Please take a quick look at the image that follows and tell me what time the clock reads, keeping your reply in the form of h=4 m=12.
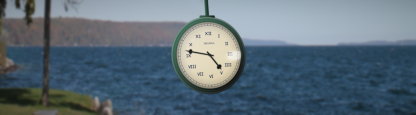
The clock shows h=4 m=47
